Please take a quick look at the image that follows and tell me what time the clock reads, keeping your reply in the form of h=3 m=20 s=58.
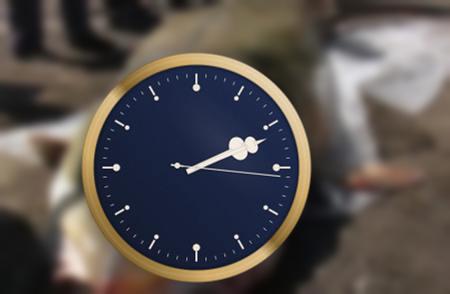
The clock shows h=2 m=11 s=16
